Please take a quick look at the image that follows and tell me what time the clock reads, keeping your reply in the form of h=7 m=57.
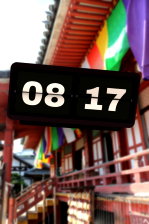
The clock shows h=8 m=17
